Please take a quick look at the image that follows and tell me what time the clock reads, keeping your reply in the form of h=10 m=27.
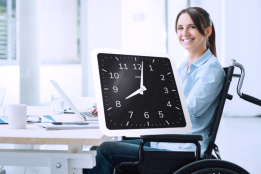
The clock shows h=8 m=2
